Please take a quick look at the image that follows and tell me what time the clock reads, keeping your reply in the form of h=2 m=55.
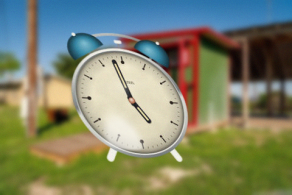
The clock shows h=4 m=58
